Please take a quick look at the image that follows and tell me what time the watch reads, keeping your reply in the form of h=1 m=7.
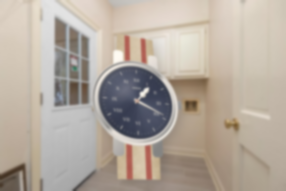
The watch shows h=1 m=19
